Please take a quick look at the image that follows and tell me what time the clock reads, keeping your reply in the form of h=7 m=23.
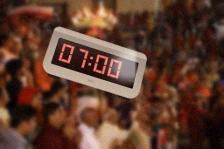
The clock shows h=7 m=0
